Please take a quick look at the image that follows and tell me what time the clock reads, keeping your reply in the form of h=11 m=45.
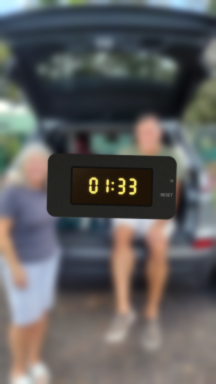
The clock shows h=1 m=33
